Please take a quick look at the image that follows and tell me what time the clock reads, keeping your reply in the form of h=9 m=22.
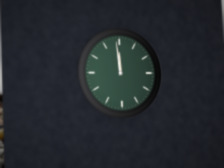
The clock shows h=11 m=59
